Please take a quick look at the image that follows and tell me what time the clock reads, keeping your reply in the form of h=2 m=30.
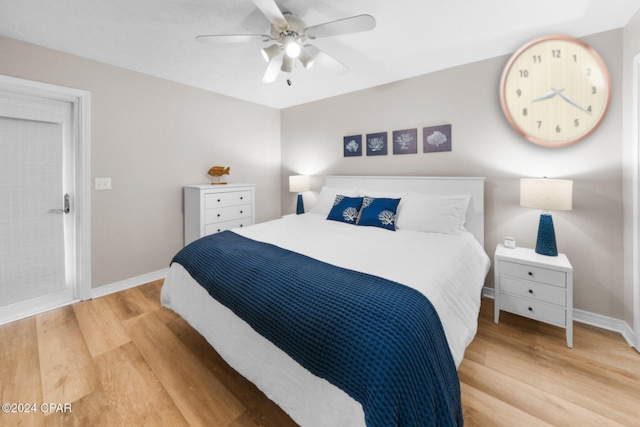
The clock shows h=8 m=21
